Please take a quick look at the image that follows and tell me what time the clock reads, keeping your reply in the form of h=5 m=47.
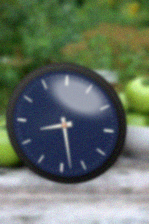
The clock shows h=8 m=28
